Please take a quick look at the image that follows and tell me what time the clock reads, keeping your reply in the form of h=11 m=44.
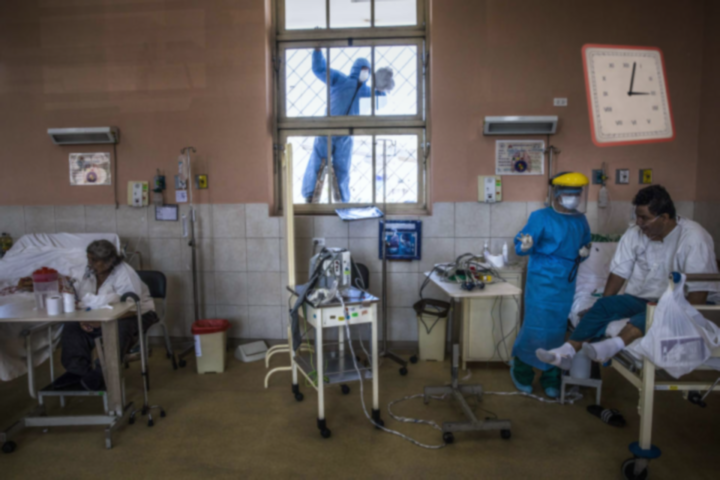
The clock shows h=3 m=3
